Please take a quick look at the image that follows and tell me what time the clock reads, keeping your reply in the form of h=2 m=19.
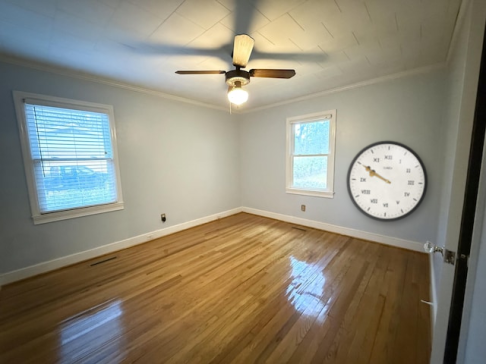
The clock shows h=9 m=50
